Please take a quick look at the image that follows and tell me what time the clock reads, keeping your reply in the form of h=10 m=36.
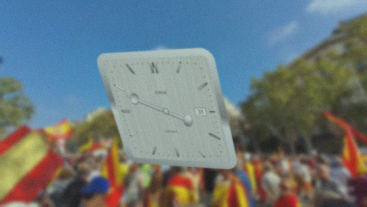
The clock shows h=3 m=49
